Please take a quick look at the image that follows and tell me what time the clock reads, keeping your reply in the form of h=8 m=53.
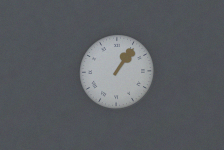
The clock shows h=1 m=6
